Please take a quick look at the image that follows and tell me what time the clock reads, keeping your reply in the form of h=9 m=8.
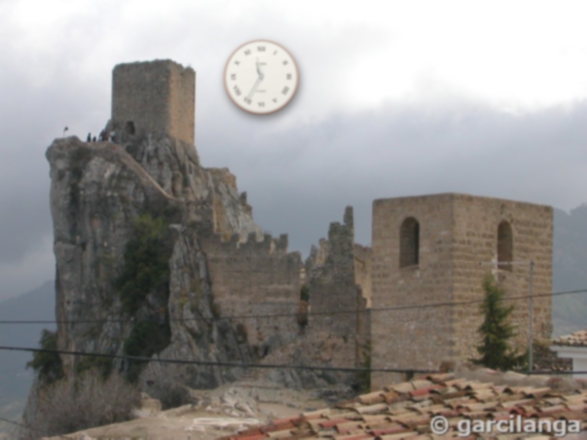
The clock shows h=11 m=35
